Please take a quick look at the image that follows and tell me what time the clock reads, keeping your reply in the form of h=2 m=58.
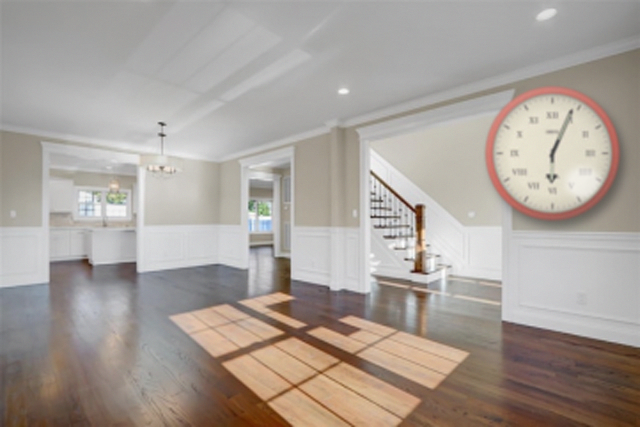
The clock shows h=6 m=4
